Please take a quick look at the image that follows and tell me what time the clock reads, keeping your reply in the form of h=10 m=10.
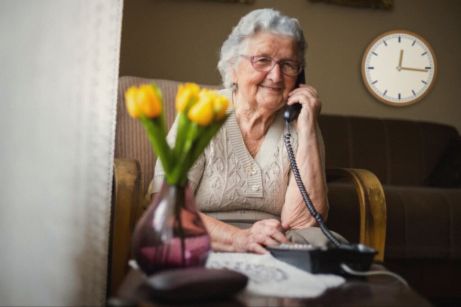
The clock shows h=12 m=16
